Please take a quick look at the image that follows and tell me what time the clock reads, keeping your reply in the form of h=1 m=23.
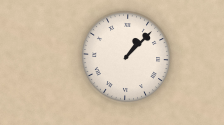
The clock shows h=1 m=7
